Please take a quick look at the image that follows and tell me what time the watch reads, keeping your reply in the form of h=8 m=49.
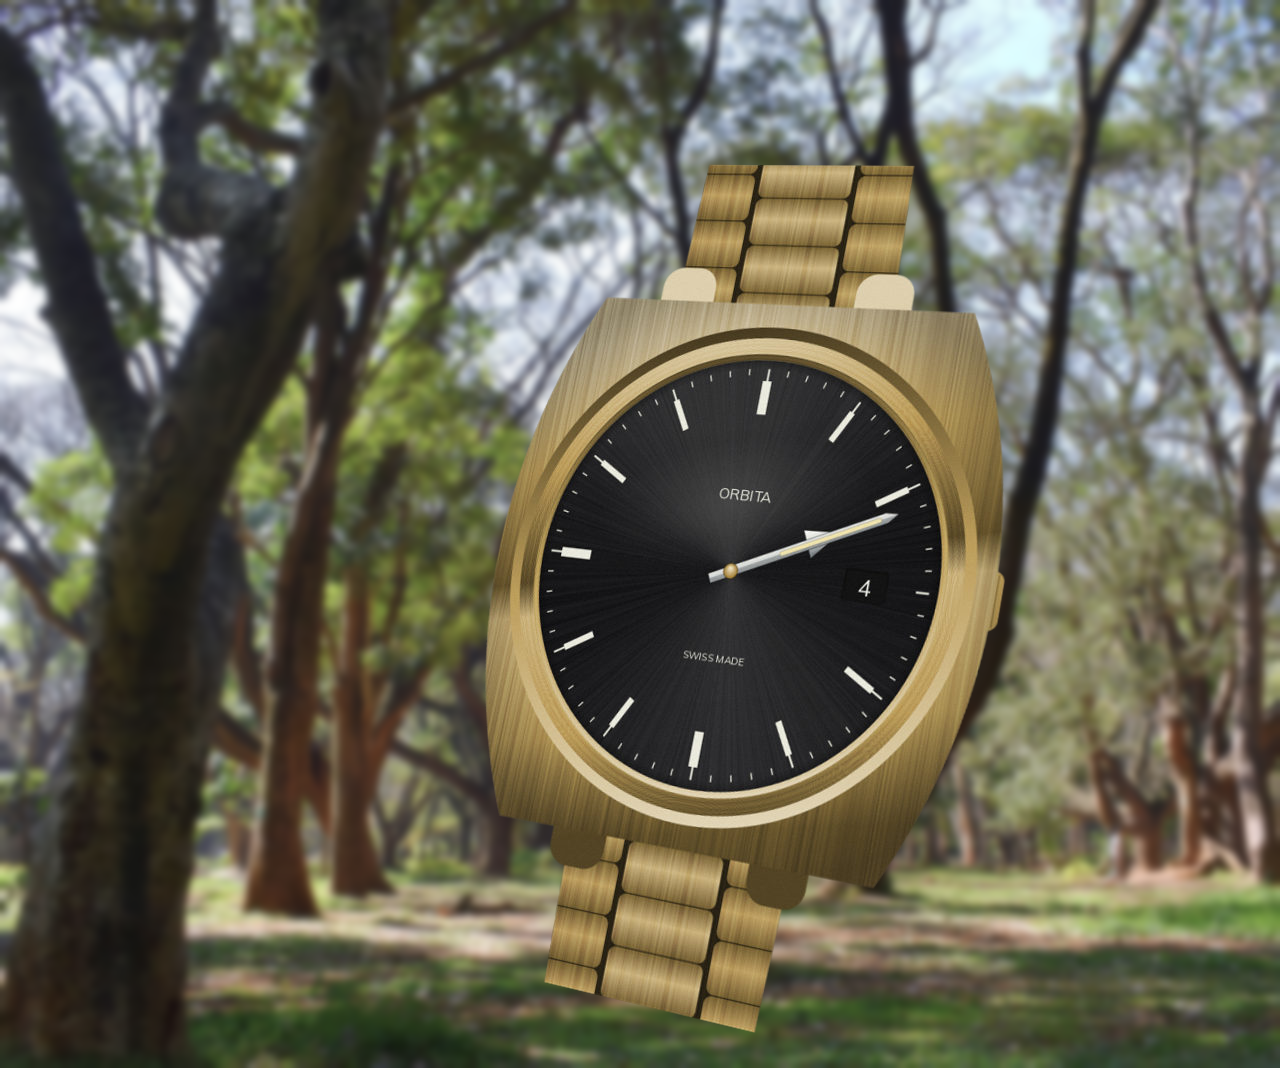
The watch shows h=2 m=11
